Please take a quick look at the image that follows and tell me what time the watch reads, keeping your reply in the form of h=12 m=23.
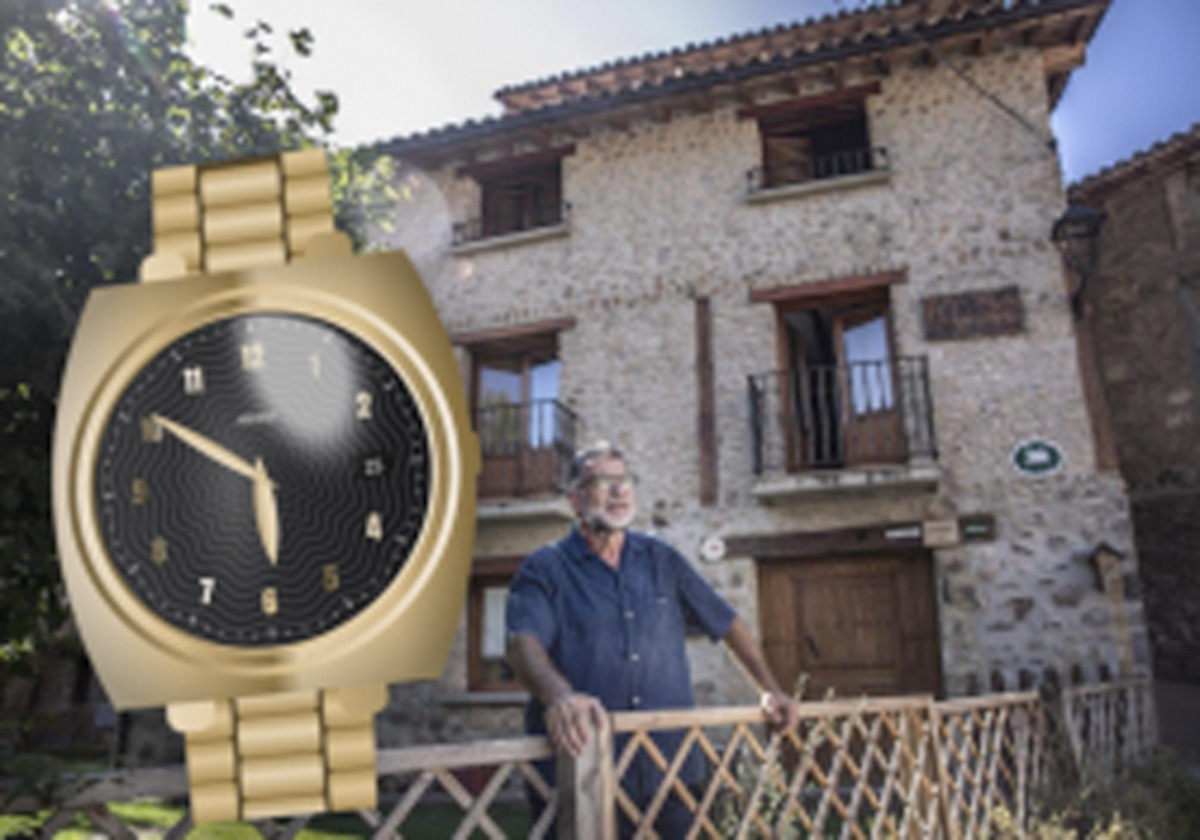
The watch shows h=5 m=51
